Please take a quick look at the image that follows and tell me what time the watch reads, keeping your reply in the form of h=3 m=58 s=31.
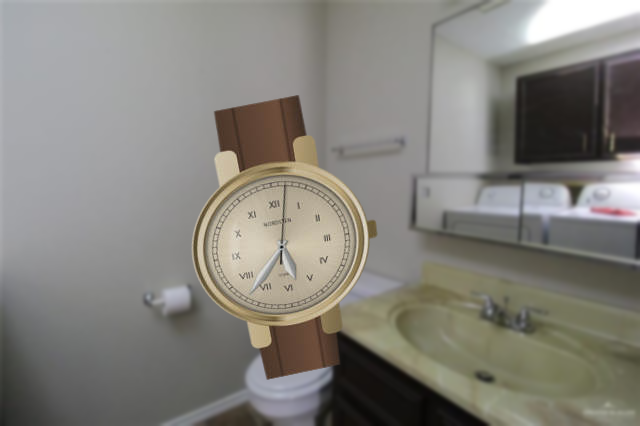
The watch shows h=5 m=37 s=2
